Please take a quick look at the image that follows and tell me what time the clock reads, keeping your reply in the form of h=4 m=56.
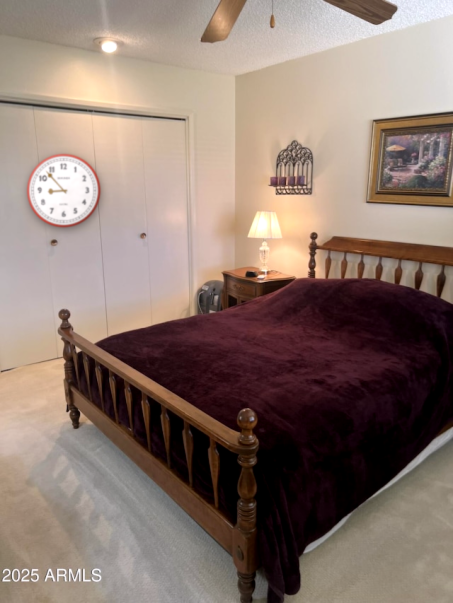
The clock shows h=8 m=53
